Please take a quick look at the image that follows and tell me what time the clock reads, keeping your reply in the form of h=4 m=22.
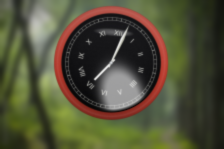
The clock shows h=7 m=2
